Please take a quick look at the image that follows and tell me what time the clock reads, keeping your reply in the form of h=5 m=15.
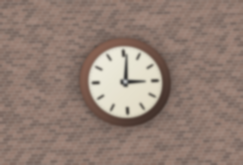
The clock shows h=3 m=1
